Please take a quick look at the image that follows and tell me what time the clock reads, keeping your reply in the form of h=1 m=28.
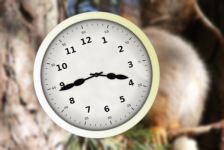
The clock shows h=3 m=44
